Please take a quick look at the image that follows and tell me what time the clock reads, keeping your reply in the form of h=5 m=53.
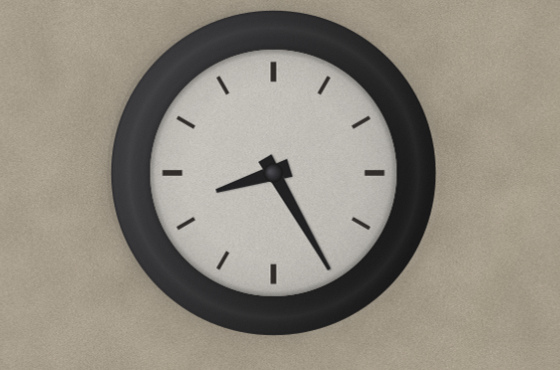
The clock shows h=8 m=25
